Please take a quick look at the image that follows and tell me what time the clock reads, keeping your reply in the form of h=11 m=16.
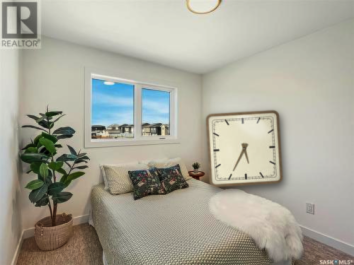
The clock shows h=5 m=35
